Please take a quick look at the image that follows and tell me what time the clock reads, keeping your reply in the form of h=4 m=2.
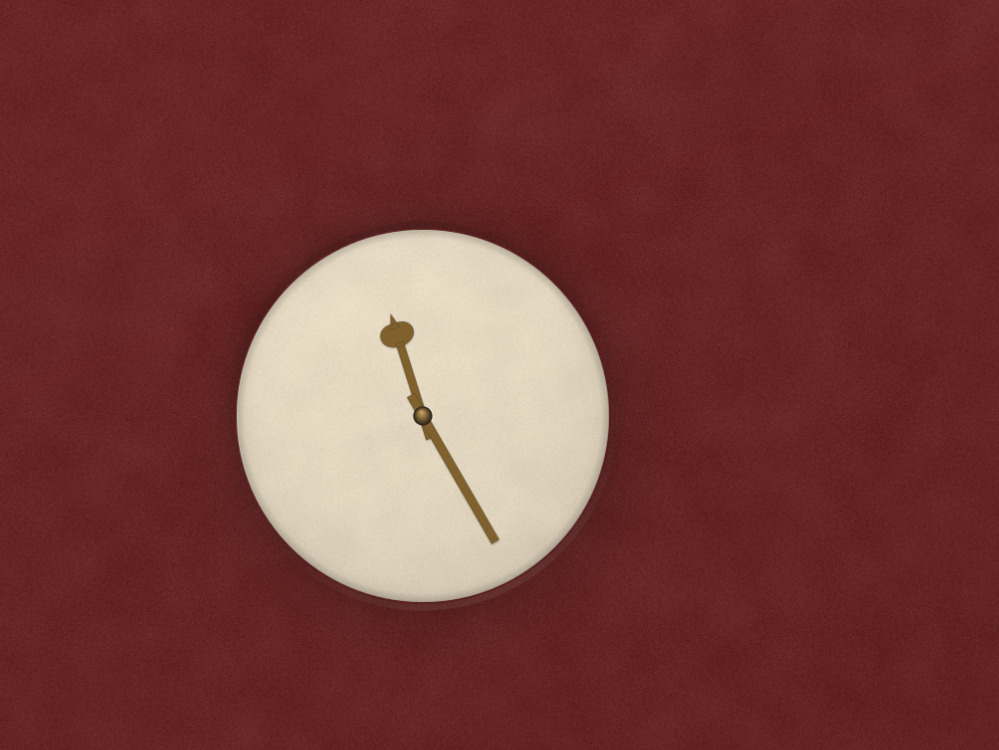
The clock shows h=11 m=25
